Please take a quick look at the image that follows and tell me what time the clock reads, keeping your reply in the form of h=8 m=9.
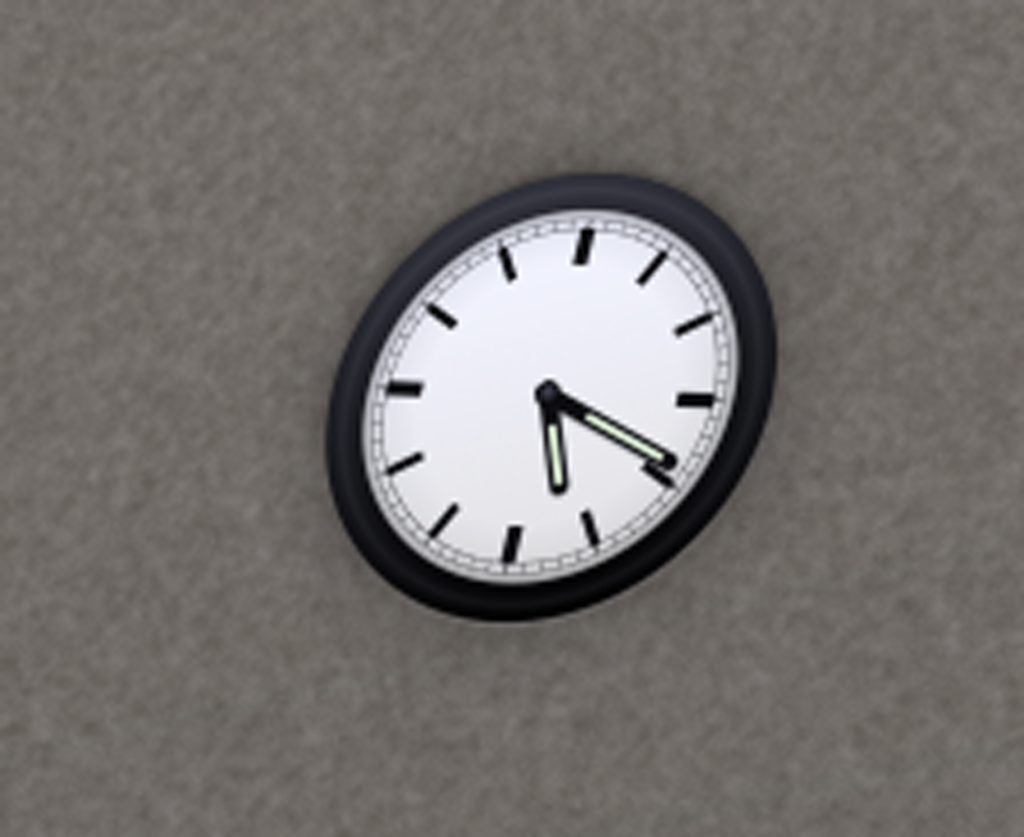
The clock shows h=5 m=19
